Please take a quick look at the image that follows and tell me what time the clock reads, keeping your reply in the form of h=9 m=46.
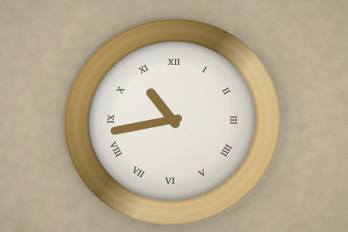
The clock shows h=10 m=43
